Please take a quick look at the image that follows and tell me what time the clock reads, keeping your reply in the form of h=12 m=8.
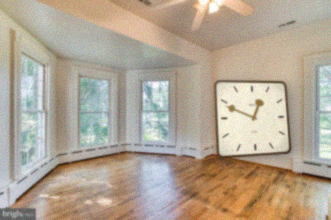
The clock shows h=12 m=49
